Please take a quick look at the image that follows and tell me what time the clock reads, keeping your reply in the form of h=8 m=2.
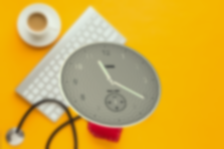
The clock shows h=11 m=21
